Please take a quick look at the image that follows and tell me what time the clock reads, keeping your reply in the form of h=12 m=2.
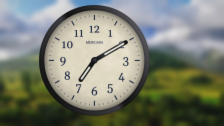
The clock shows h=7 m=10
